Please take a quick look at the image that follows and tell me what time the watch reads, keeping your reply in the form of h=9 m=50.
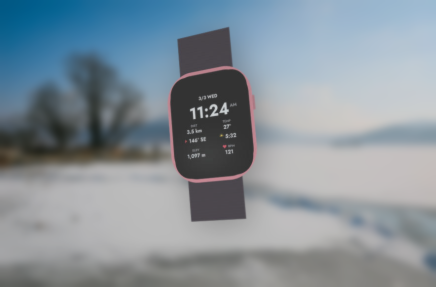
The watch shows h=11 m=24
